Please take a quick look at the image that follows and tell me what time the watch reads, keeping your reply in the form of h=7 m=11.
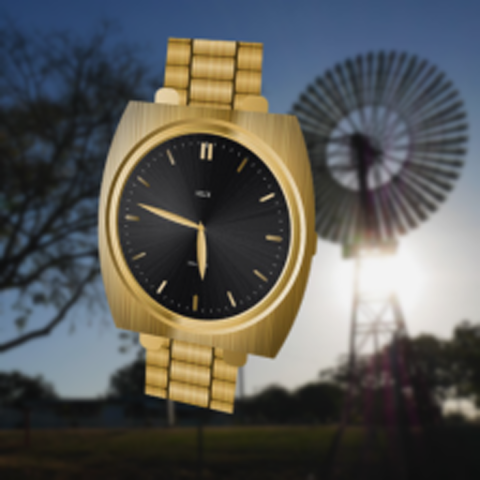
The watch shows h=5 m=47
